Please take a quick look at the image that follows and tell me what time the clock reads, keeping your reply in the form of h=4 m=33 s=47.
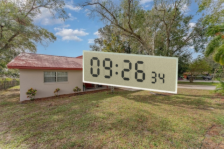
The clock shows h=9 m=26 s=34
